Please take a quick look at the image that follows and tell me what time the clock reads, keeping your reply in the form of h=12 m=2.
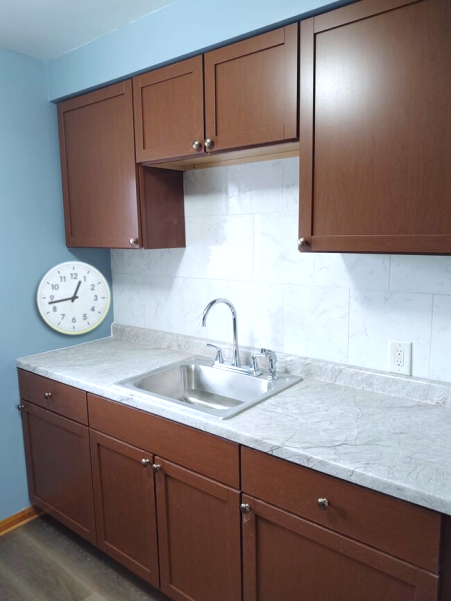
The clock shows h=12 m=43
